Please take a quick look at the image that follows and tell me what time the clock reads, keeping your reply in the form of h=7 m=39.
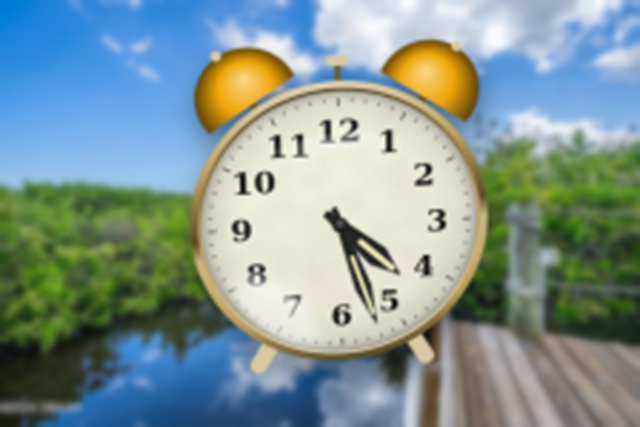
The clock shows h=4 m=27
